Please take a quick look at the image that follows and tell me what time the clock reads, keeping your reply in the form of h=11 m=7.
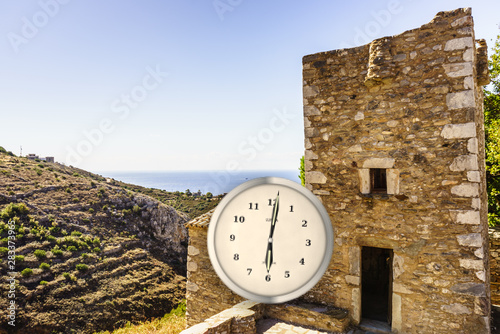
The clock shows h=6 m=1
